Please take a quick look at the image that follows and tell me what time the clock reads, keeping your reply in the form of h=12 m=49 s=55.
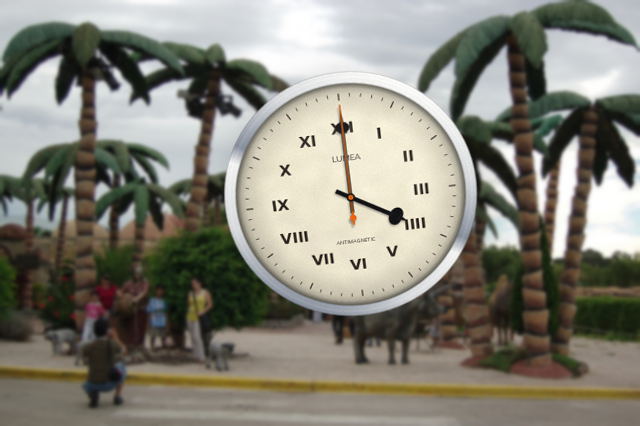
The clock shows h=4 m=0 s=0
